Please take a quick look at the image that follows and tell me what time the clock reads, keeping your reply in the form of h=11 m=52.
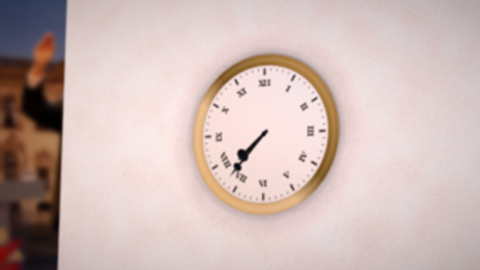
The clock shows h=7 m=37
